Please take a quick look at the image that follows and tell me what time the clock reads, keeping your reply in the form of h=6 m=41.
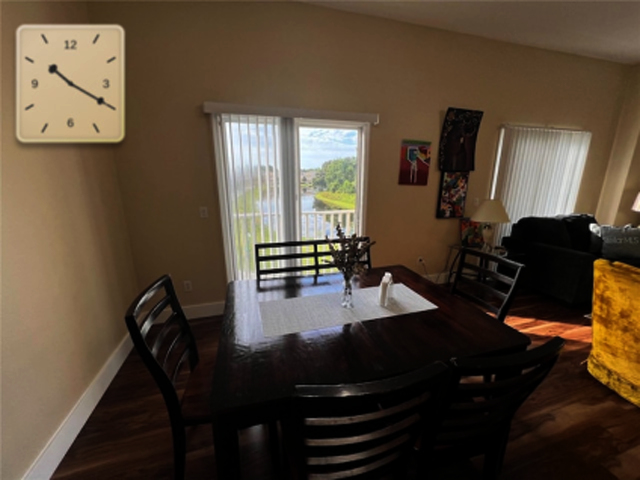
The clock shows h=10 m=20
